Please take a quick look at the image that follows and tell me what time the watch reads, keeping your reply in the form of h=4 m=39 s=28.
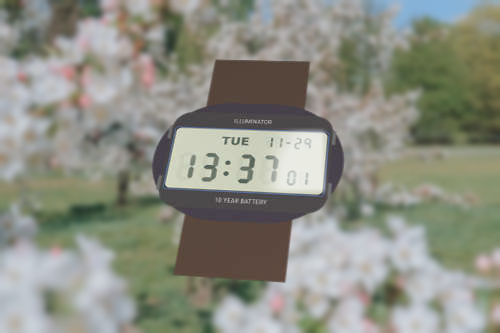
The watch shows h=13 m=37 s=1
